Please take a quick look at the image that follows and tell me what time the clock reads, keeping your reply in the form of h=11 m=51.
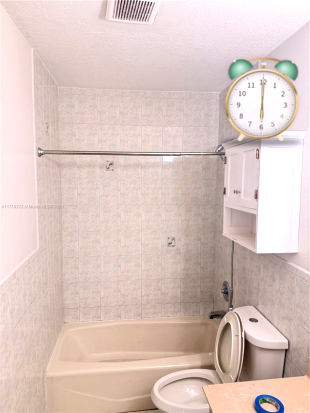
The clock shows h=6 m=0
